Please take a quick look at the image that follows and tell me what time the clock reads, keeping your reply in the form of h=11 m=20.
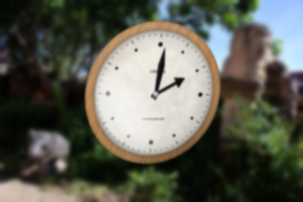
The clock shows h=2 m=1
